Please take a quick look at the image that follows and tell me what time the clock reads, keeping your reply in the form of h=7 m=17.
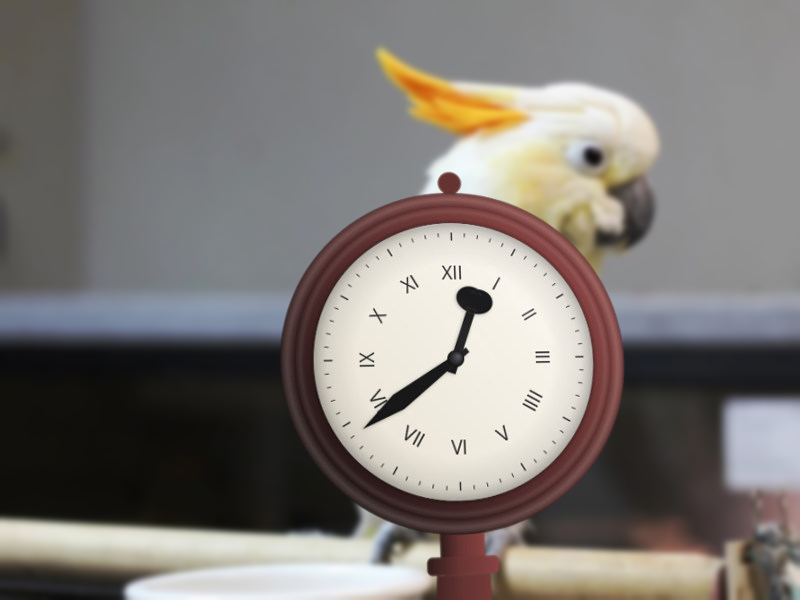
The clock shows h=12 m=39
